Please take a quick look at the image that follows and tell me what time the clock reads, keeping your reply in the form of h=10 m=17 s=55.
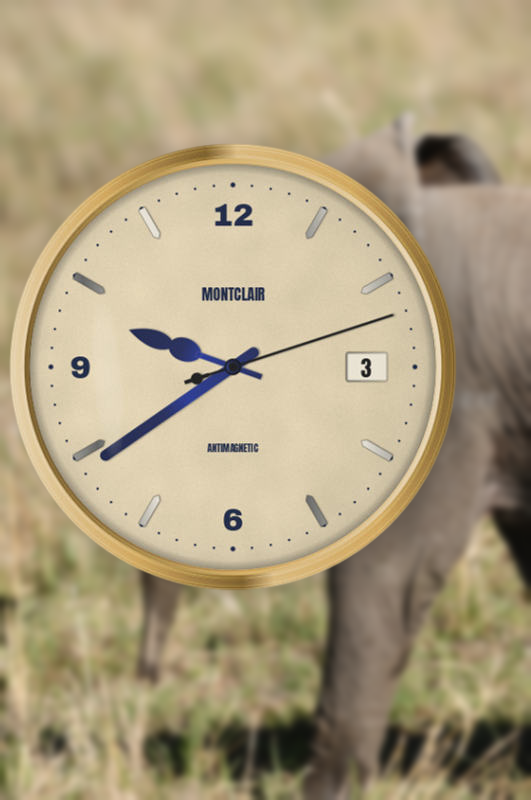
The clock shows h=9 m=39 s=12
